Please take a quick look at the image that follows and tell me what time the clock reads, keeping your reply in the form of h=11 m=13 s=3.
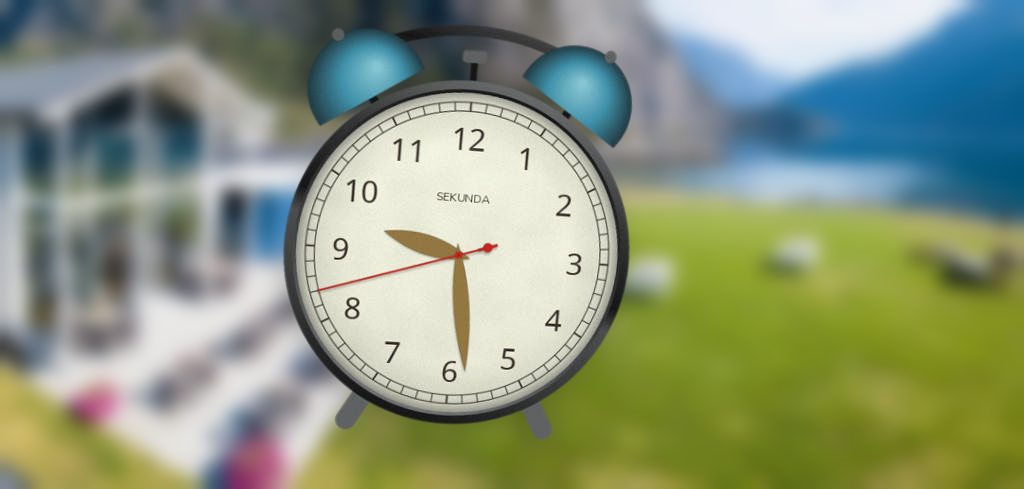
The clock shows h=9 m=28 s=42
